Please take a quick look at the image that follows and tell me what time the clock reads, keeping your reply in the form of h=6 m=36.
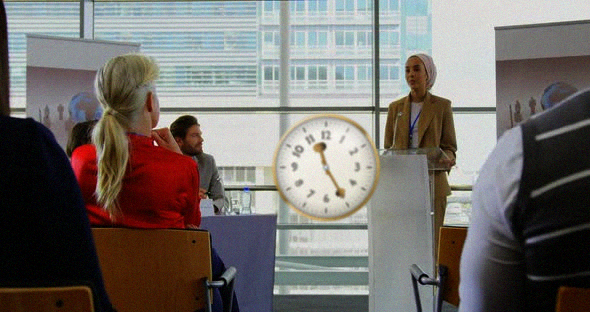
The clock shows h=11 m=25
